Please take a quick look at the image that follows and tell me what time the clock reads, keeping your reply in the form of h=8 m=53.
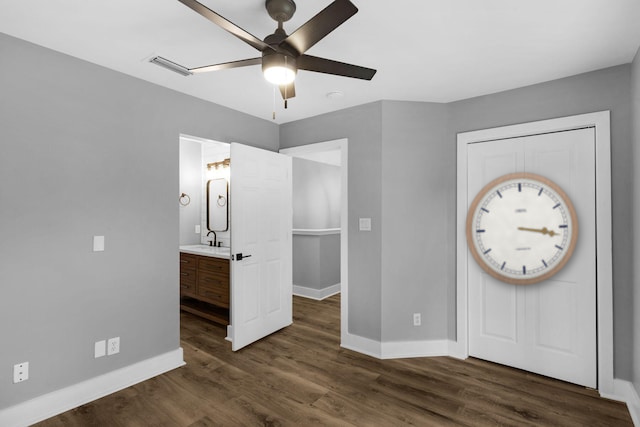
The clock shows h=3 m=17
